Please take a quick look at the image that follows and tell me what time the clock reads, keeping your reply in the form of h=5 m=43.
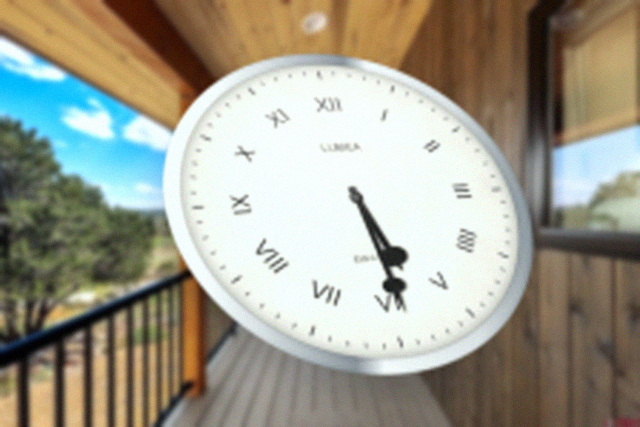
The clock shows h=5 m=29
